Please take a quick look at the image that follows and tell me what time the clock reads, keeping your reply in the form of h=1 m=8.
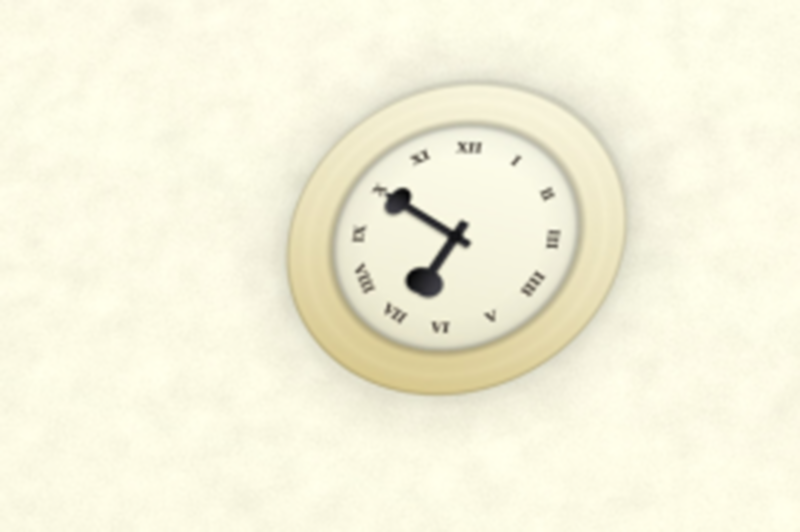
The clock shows h=6 m=50
